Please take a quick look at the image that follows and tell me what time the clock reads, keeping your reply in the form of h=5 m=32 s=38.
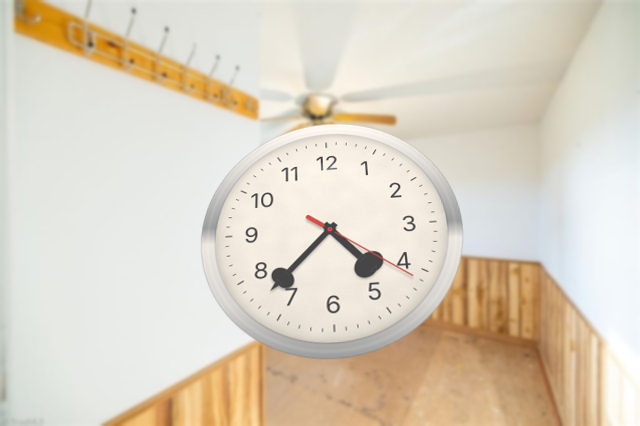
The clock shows h=4 m=37 s=21
